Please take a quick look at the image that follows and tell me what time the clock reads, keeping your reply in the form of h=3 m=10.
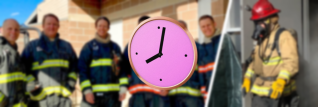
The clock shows h=8 m=2
